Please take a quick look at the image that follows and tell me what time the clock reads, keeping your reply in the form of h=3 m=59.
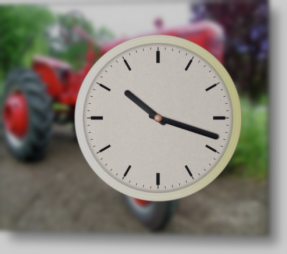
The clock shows h=10 m=18
